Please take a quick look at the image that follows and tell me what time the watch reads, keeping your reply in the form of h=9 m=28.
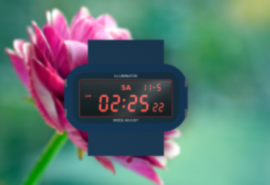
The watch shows h=2 m=25
